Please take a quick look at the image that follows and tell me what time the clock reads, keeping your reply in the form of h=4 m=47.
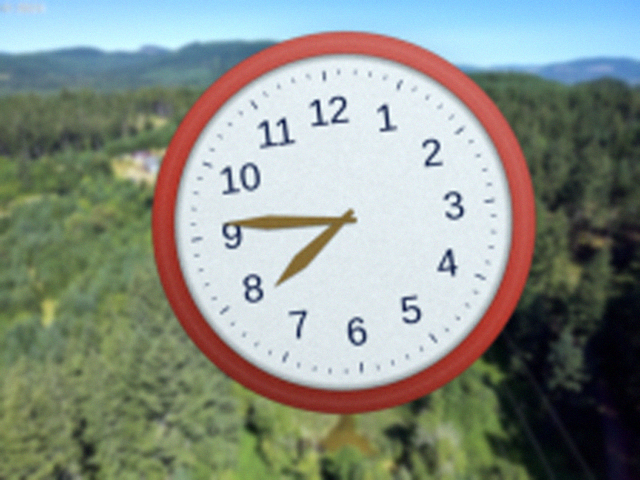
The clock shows h=7 m=46
